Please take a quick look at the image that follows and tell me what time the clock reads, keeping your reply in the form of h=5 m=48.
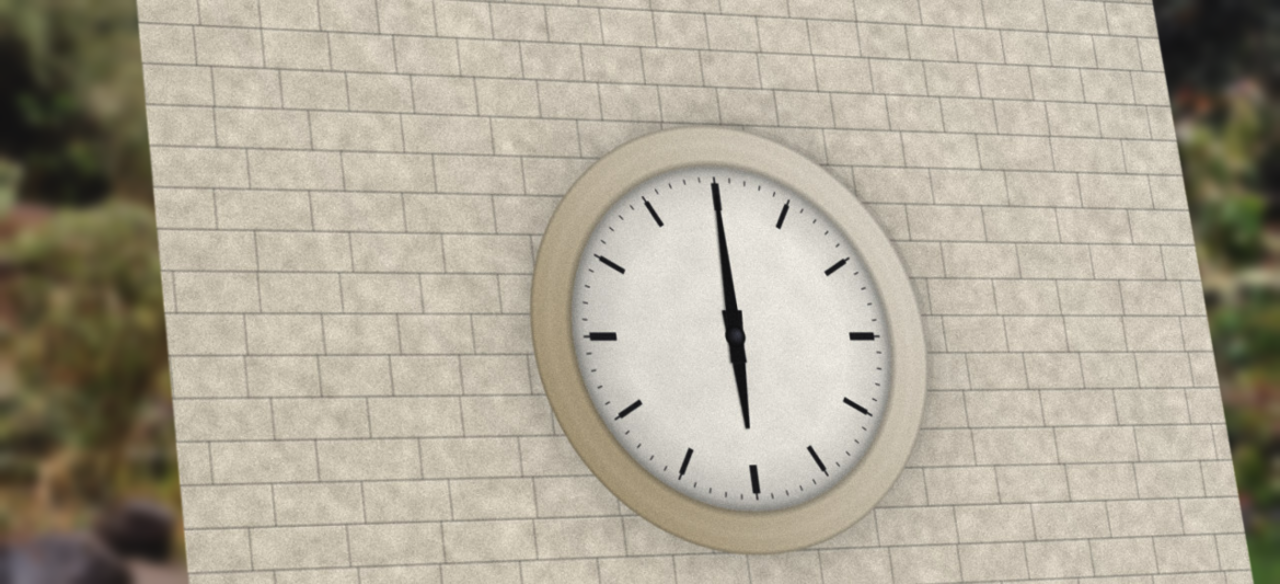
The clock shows h=6 m=0
